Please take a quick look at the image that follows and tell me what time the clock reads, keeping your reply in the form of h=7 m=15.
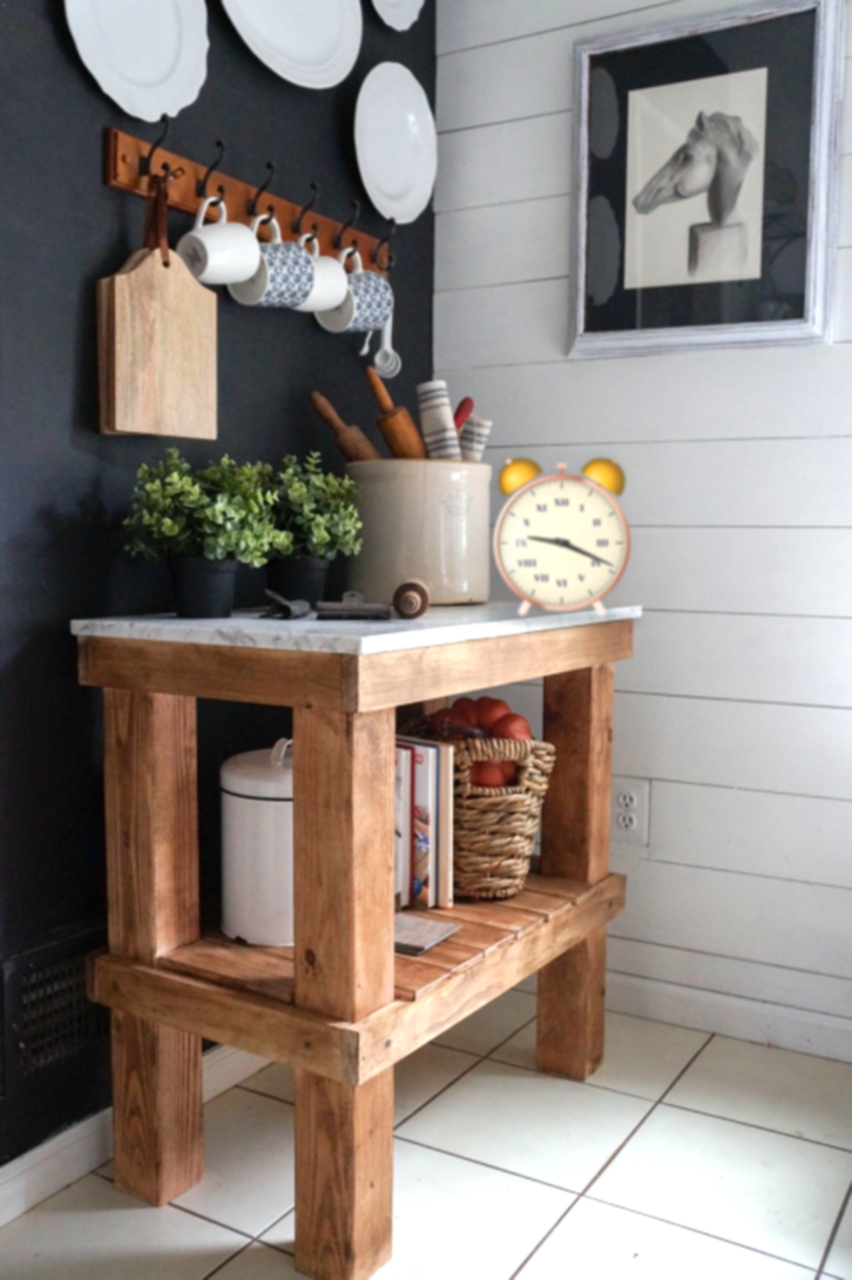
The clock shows h=9 m=19
